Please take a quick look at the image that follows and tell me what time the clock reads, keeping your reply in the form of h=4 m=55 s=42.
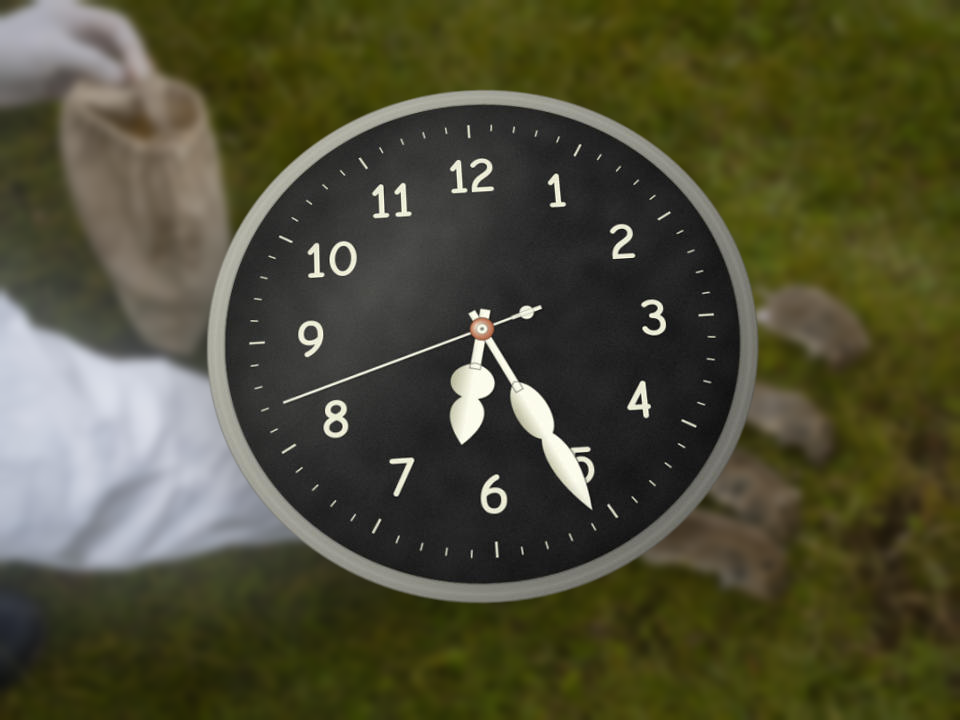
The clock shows h=6 m=25 s=42
